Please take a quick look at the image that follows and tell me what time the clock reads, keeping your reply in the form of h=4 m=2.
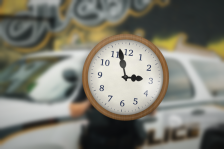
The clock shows h=2 m=57
